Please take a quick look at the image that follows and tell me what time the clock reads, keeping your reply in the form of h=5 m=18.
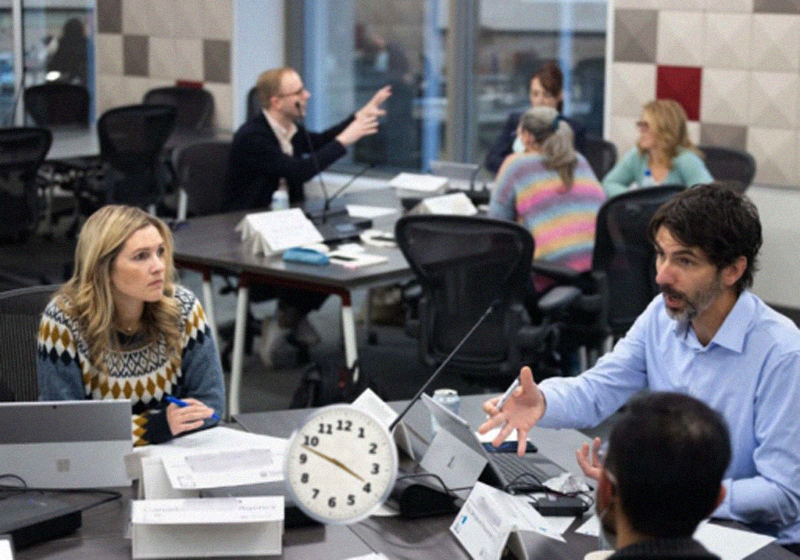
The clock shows h=3 m=48
